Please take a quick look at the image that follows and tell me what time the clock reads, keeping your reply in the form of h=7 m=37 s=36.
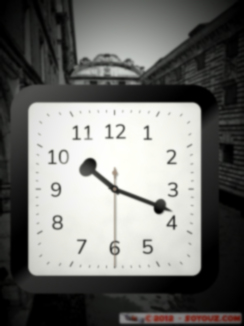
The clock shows h=10 m=18 s=30
